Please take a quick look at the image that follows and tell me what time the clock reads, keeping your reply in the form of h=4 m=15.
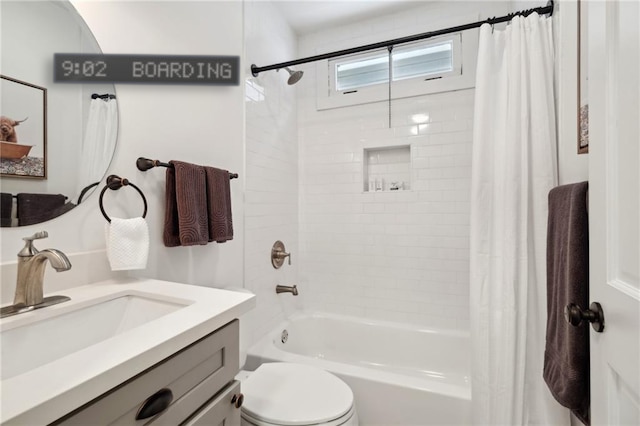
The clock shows h=9 m=2
